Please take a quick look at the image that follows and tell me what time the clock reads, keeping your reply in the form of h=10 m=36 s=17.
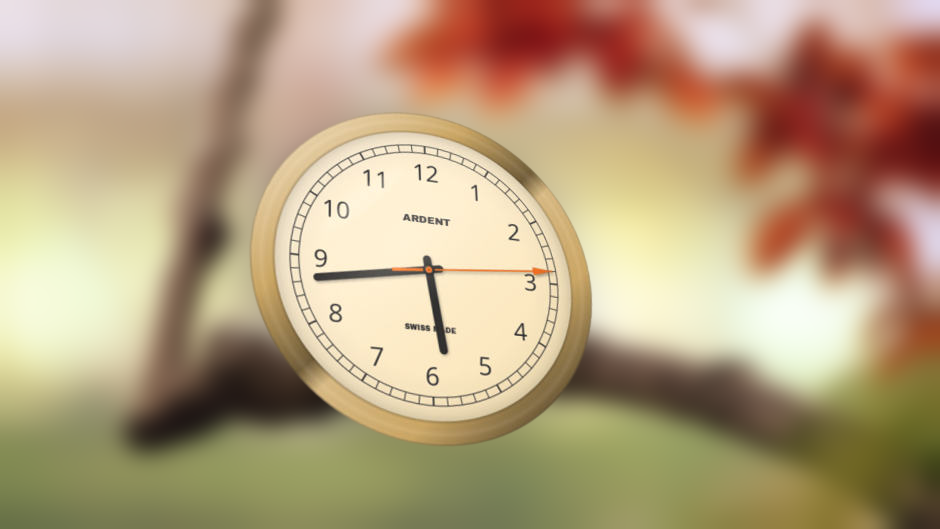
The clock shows h=5 m=43 s=14
